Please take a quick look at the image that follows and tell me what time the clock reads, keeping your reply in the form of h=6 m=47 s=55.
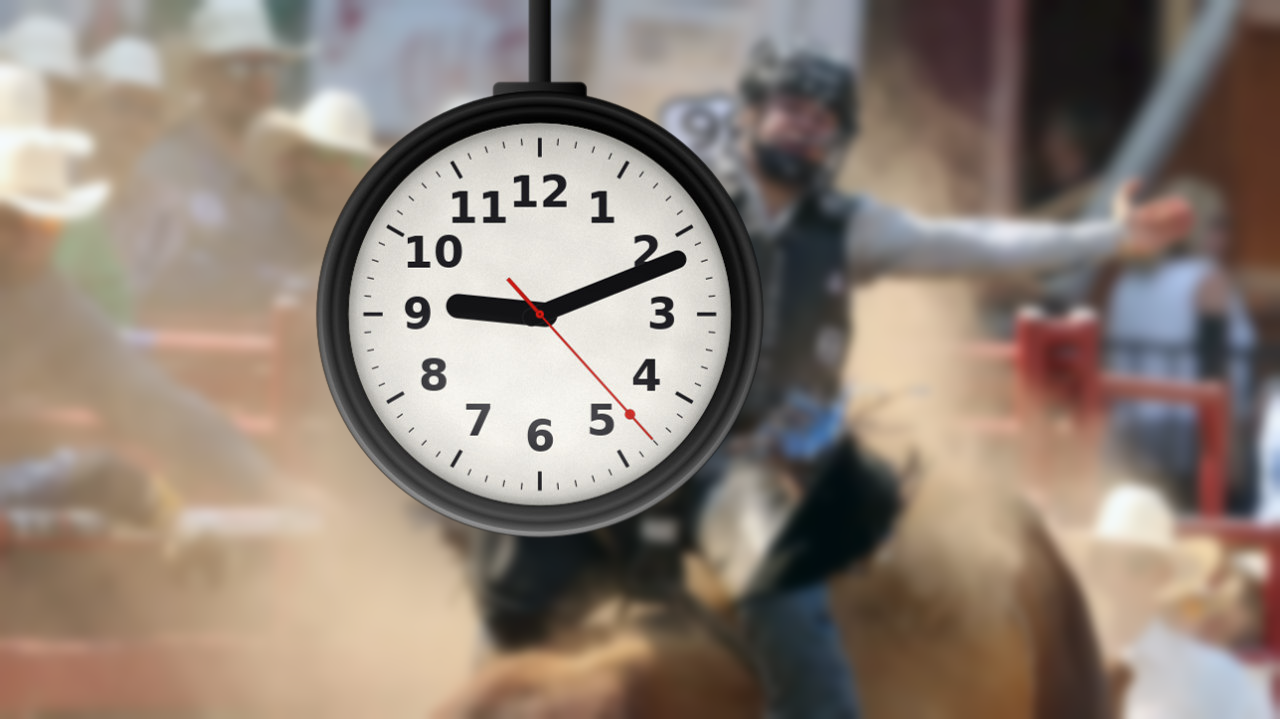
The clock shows h=9 m=11 s=23
